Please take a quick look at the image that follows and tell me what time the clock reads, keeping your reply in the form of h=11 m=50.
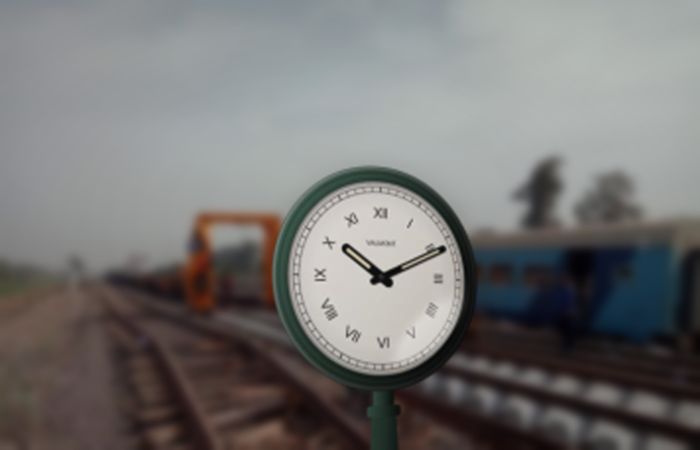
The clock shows h=10 m=11
